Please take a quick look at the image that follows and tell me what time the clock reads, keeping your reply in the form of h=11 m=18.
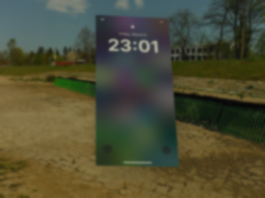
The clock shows h=23 m=1
